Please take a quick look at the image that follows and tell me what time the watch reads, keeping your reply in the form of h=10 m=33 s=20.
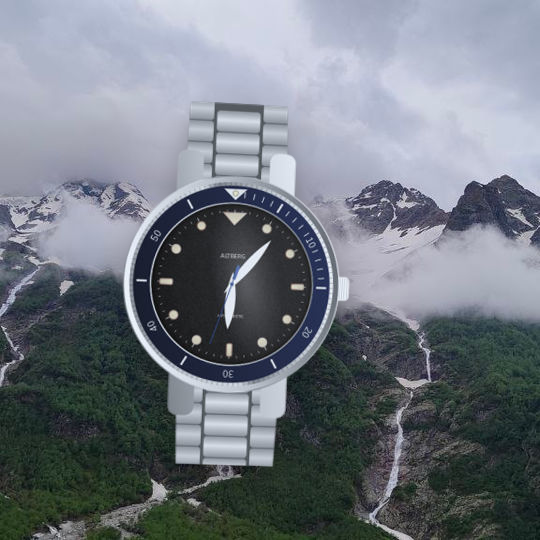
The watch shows h=6 m=6 s=33
